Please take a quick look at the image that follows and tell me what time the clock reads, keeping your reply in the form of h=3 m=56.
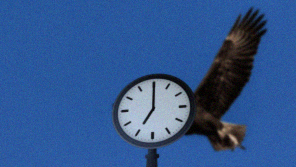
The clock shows h=7 m=0
